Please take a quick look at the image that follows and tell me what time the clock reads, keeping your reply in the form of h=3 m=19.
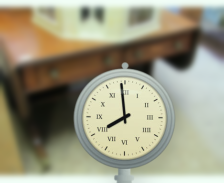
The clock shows h=7 m=59
